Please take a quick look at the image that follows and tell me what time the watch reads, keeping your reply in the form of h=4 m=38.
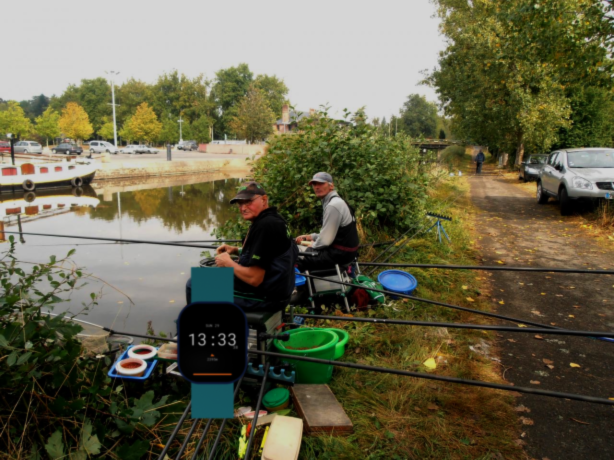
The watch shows h=13 m=33
